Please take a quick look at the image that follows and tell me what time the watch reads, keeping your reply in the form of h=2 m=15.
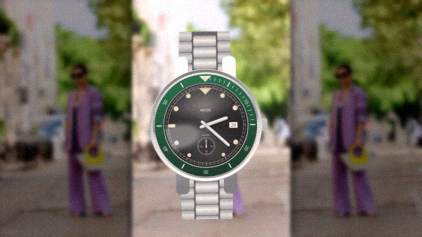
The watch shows h=2 m=22
